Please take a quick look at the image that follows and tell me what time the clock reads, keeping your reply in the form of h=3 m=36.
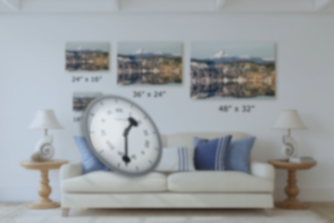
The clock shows h=1 m=33
